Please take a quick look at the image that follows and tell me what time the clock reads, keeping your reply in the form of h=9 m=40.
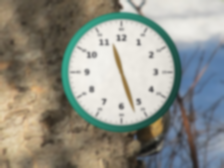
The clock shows h=11 m=27
